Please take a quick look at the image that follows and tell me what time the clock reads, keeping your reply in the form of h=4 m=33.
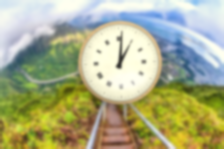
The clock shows h=1 m=1
